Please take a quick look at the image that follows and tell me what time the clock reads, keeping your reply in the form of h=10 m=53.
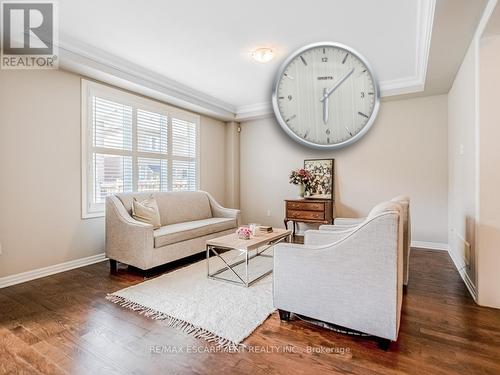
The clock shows h=6 m=8
